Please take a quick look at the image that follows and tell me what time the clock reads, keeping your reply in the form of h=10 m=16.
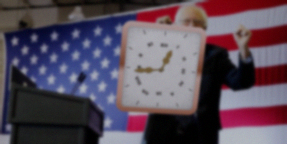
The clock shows h=12 m=44
